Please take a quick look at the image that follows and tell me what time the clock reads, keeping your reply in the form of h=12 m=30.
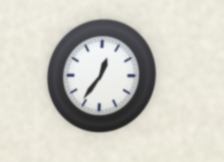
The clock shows h=12 m=36
